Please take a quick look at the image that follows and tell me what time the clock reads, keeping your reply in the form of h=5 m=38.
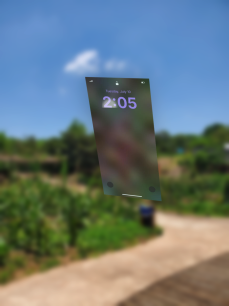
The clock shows h=2 m=5
